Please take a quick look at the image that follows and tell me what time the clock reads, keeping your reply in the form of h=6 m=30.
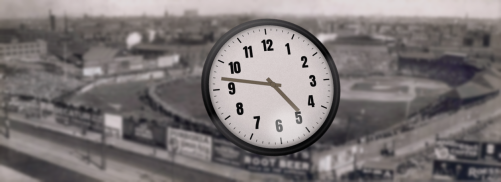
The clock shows h=4 m=47
